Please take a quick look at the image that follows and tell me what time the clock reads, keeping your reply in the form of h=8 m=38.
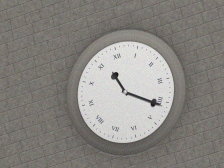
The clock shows h=11 m=21
